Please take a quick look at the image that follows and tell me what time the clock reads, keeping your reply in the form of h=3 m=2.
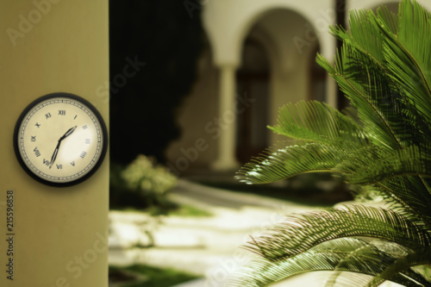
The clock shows h=1 m=33
